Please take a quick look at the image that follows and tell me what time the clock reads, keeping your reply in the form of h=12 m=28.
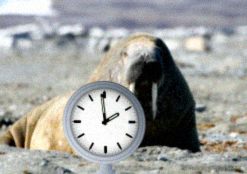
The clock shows h=1 m=59
